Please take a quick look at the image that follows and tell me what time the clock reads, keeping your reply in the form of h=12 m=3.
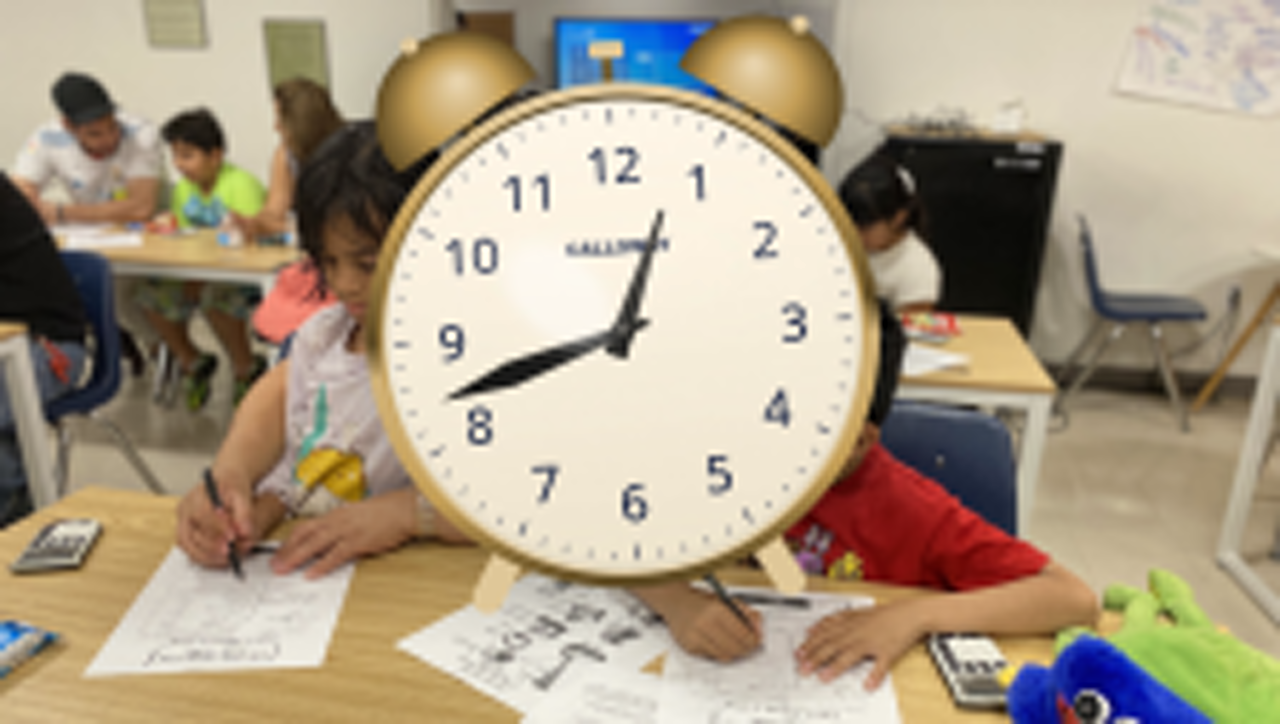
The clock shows h=12 m=42
